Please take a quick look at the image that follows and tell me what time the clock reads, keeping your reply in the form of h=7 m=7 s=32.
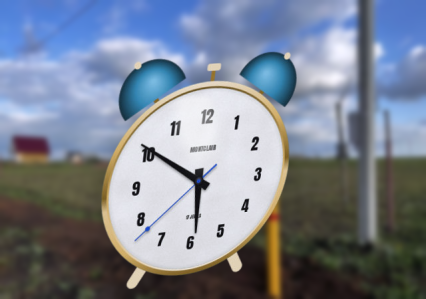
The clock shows h=5 m=50 s=38
